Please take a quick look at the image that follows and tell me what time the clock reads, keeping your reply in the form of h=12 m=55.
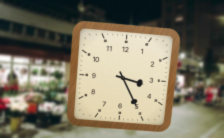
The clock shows h=3 m=25
